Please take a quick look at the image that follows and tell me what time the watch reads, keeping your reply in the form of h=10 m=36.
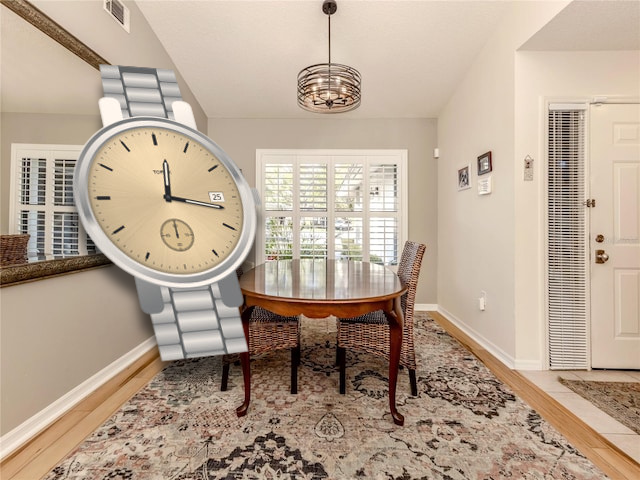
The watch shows h=12 m=17
